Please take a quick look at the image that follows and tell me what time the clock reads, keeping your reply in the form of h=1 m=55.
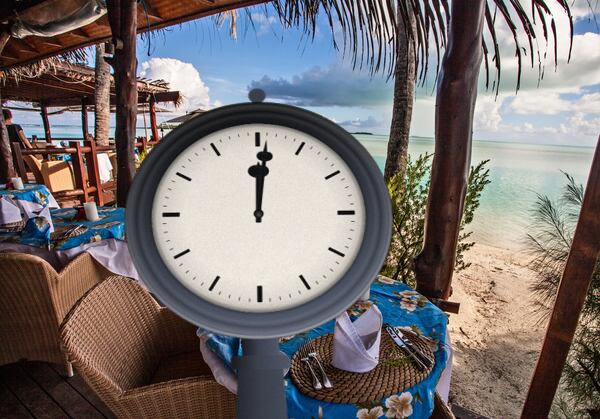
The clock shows h=12 m=1
